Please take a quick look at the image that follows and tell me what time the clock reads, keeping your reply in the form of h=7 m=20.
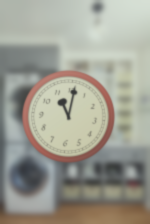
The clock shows h=11 m=1
